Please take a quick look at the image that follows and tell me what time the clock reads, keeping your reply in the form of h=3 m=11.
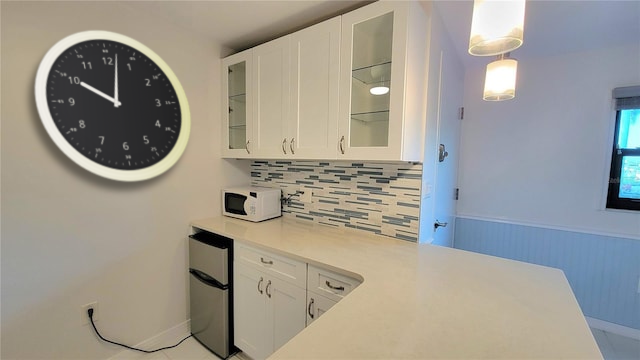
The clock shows h=10 m=2
